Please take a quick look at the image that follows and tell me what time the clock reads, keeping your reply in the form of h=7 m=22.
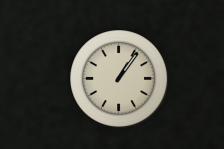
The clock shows h=1 m=6
